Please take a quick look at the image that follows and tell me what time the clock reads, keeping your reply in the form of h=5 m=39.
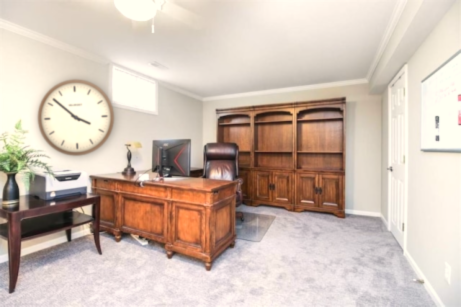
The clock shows h=3 m=52
